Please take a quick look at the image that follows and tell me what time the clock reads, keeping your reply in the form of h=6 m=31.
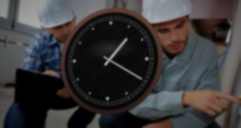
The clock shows h=1 m=20
